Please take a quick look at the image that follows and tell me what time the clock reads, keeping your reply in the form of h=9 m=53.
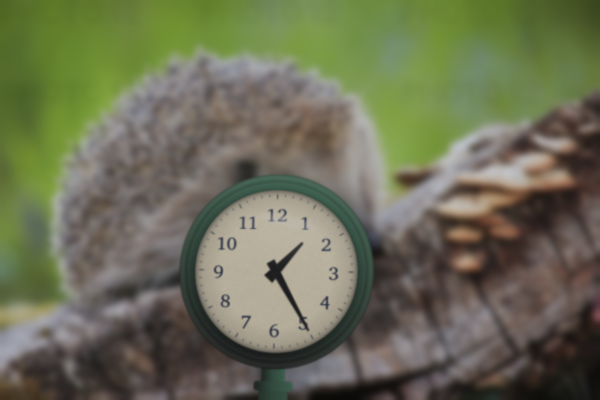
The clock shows h=1 m=25
